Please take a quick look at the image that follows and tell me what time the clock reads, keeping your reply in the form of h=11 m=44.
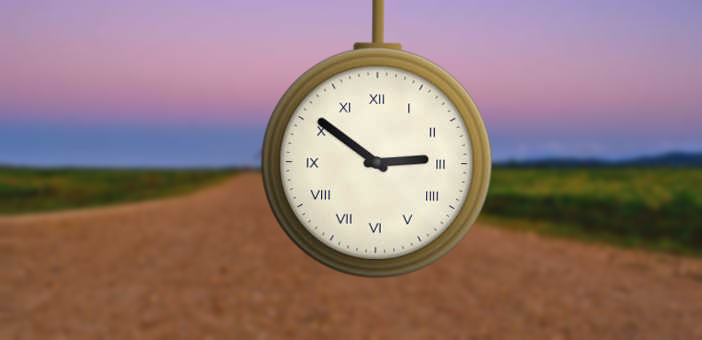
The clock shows h=2 m=51
